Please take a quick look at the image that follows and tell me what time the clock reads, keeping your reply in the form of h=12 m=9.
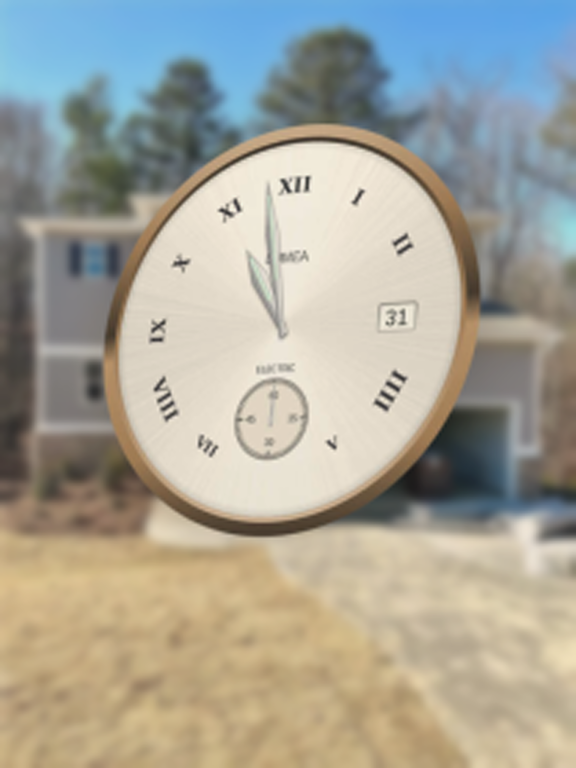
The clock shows h=10 m=58
